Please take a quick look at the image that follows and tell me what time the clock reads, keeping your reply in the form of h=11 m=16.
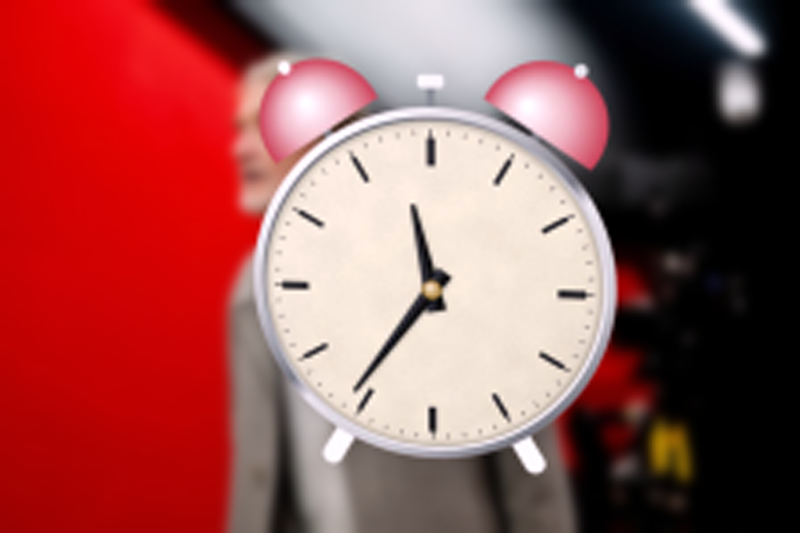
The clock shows h=11 m=36
